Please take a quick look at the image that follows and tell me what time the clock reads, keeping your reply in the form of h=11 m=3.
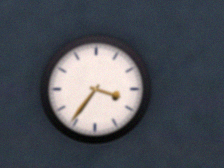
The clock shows h=3 m=36
